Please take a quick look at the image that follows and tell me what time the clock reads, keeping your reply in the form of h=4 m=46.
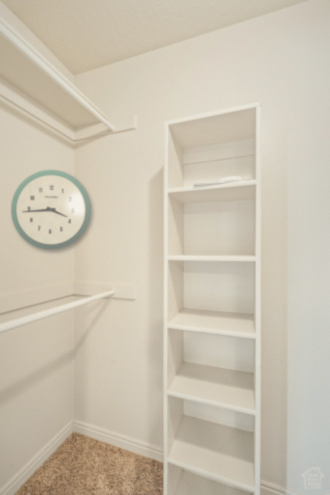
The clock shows h=3 m=44
